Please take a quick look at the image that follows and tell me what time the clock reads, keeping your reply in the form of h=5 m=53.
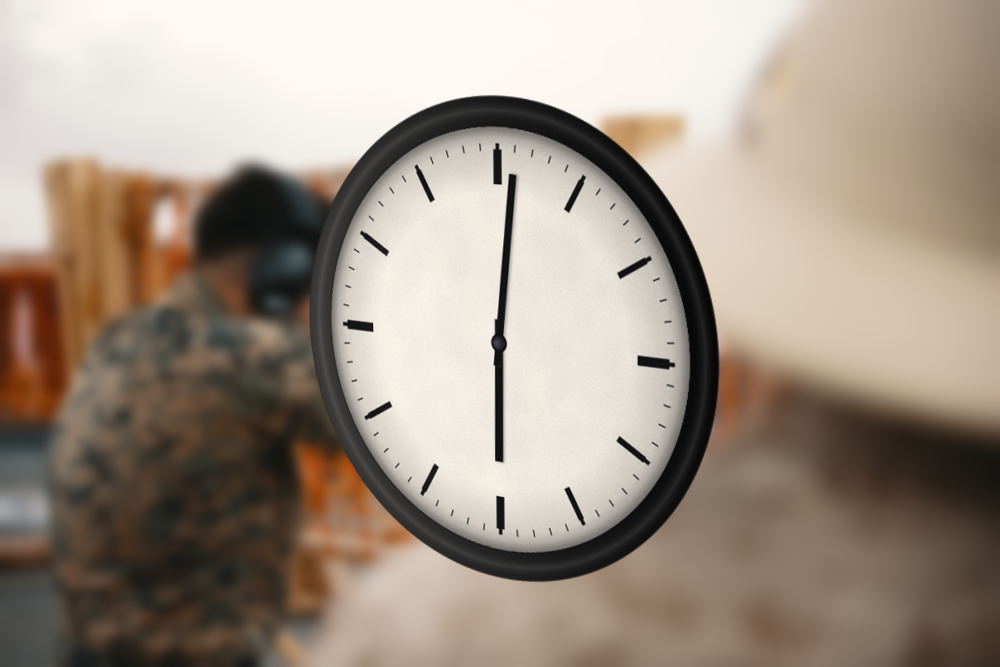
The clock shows h=6 m=1
